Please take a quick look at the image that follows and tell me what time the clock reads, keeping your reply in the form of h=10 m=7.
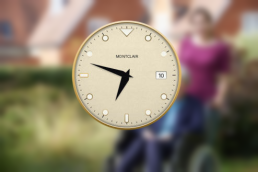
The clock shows h=6 m=48
